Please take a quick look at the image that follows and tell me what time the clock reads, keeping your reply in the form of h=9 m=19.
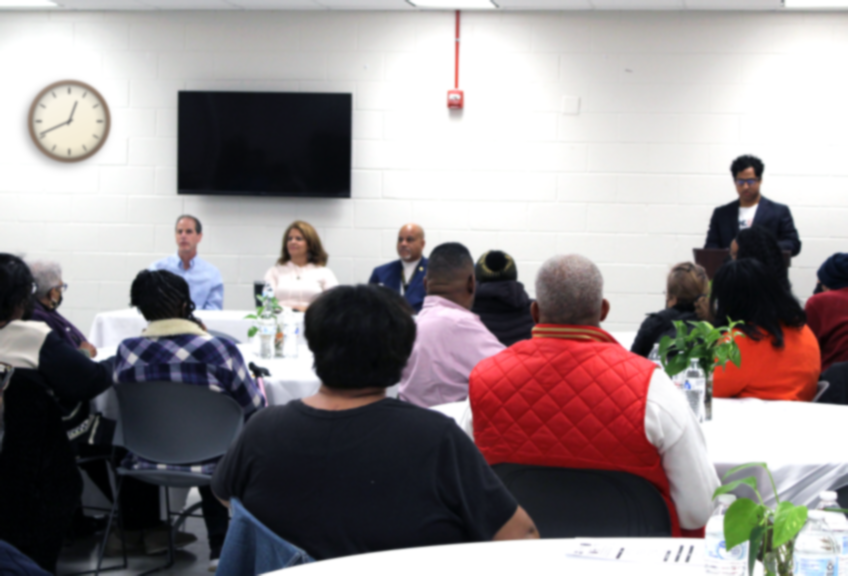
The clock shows h=12 m=41
